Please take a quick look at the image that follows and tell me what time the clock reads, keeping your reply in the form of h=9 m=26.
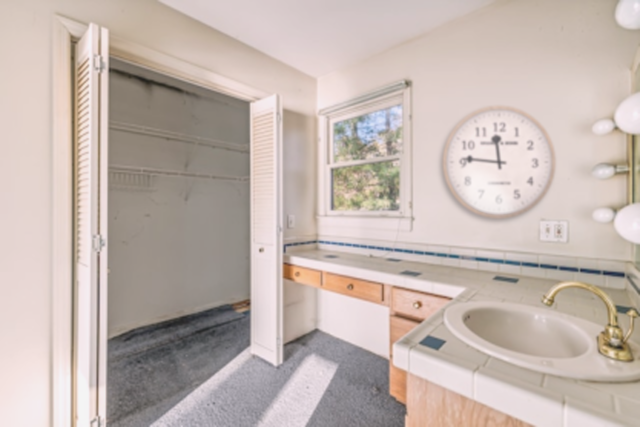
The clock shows h=11 m=46
